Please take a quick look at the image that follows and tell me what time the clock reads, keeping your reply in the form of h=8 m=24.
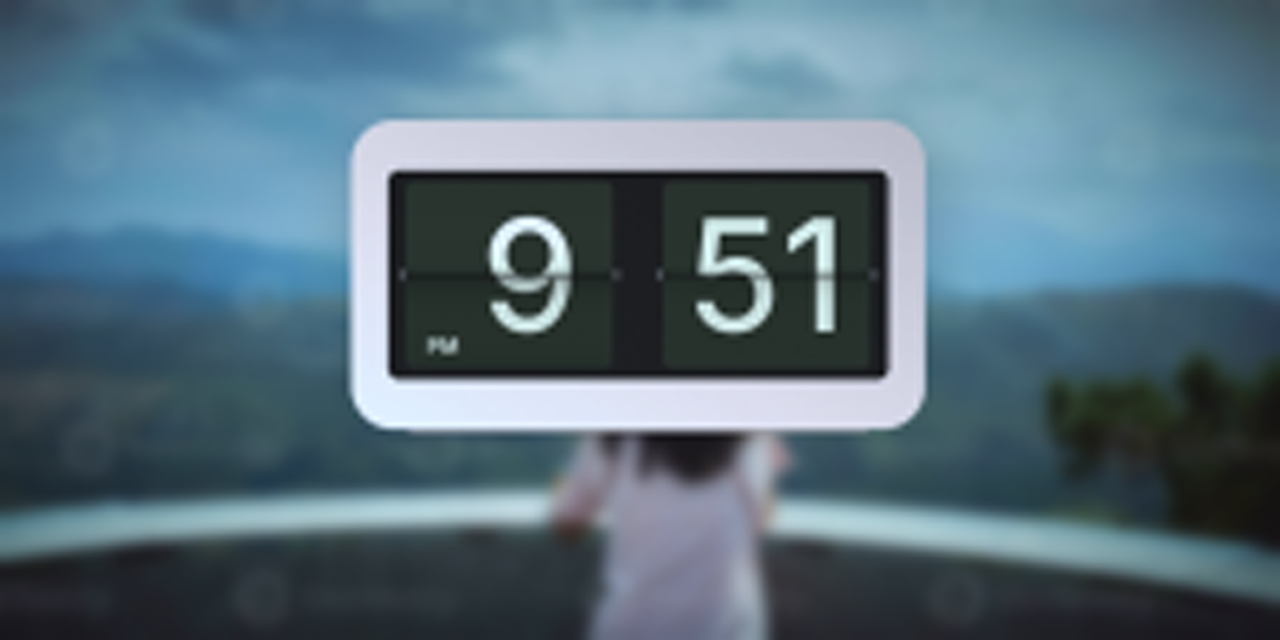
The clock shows h=9 m=51
